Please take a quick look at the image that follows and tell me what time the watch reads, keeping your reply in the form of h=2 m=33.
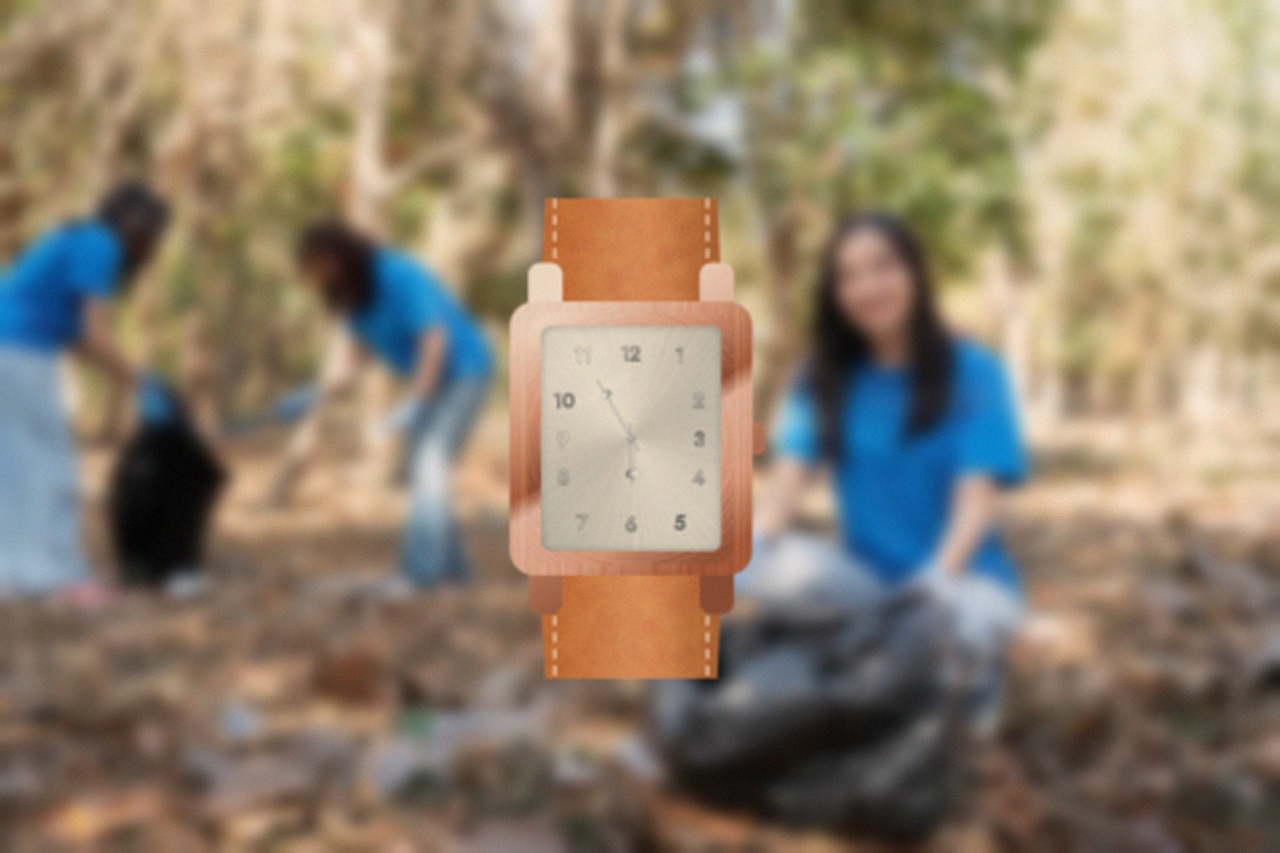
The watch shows h=5 m=55
